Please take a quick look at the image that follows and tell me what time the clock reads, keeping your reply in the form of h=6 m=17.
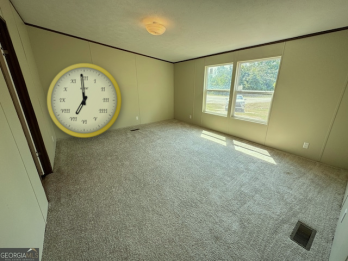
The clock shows h=6 m=59
